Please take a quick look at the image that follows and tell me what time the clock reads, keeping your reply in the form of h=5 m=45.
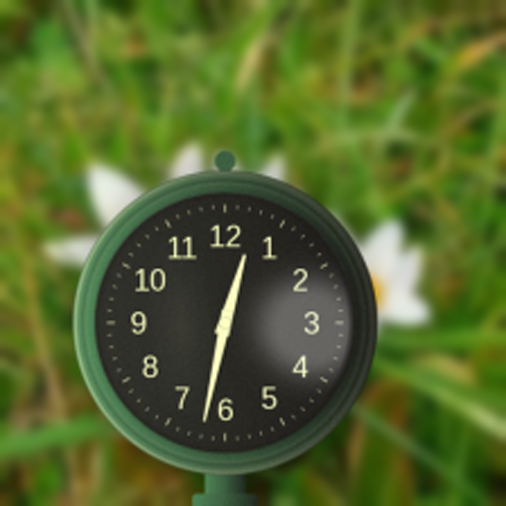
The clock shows h=12 m=32
